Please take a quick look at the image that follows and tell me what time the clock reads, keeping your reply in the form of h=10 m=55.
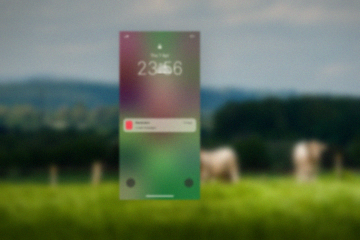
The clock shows h=23 m=56
